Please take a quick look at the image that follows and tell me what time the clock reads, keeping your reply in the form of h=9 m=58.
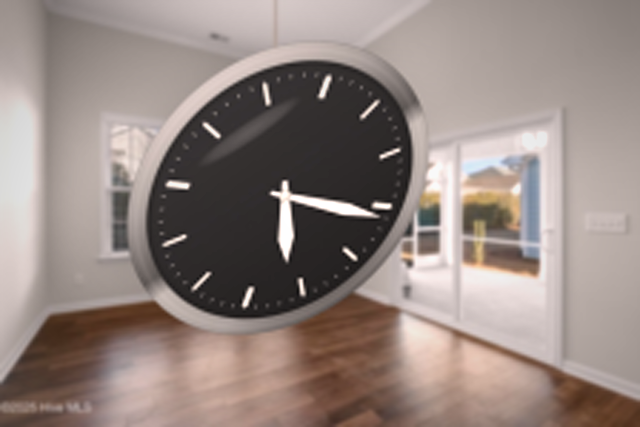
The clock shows h=5 m=16
